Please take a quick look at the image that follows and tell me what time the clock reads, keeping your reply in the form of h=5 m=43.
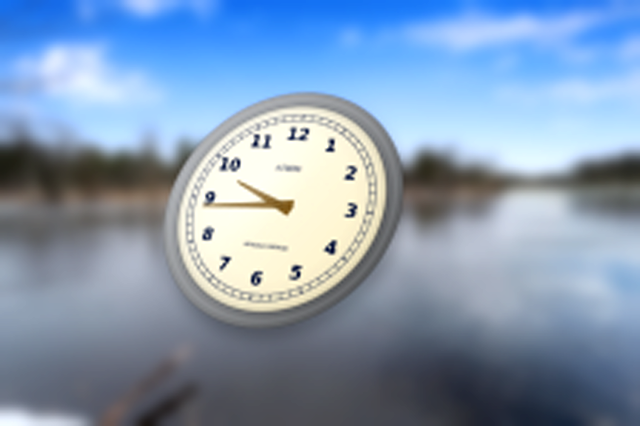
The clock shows h=9 m=44
